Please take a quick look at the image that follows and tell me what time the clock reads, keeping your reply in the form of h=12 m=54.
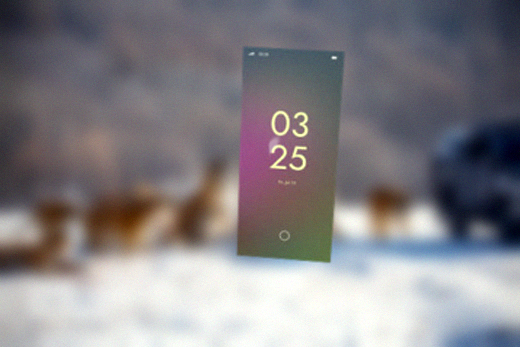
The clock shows h=3 m=25
